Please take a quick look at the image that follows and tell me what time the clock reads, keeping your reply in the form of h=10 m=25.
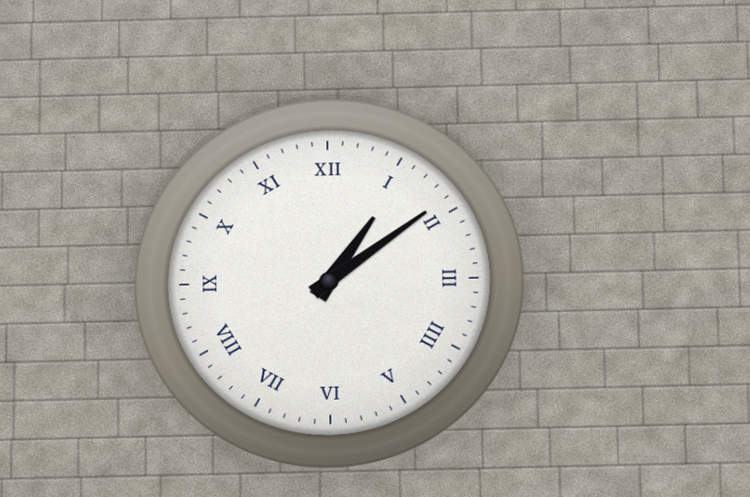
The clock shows h=1 m=9
